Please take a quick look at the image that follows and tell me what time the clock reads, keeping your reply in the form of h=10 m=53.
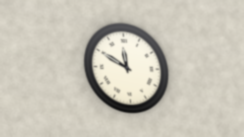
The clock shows h=11 m=50
